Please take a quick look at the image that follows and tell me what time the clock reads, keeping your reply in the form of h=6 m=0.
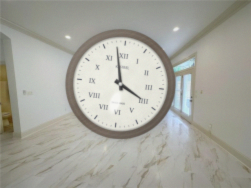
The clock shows h=3 m=58
